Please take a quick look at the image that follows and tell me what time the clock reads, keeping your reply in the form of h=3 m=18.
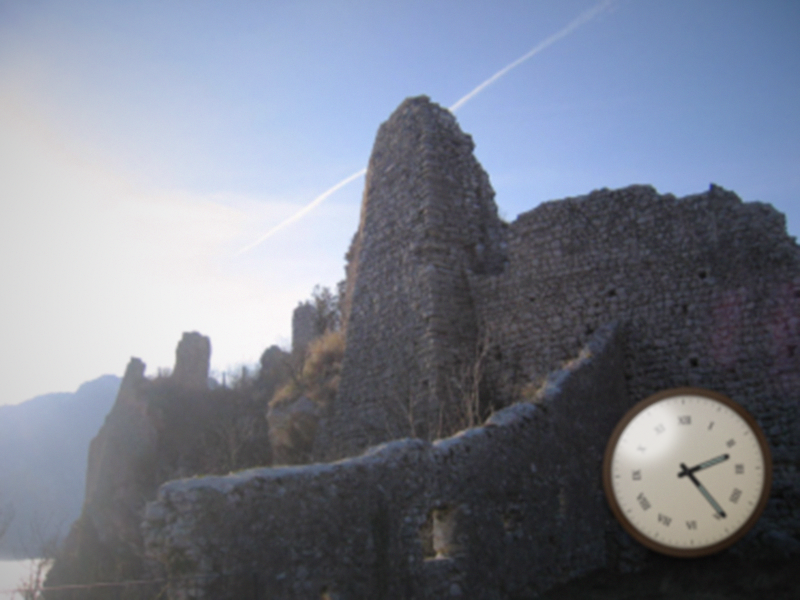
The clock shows h=2 m=24
